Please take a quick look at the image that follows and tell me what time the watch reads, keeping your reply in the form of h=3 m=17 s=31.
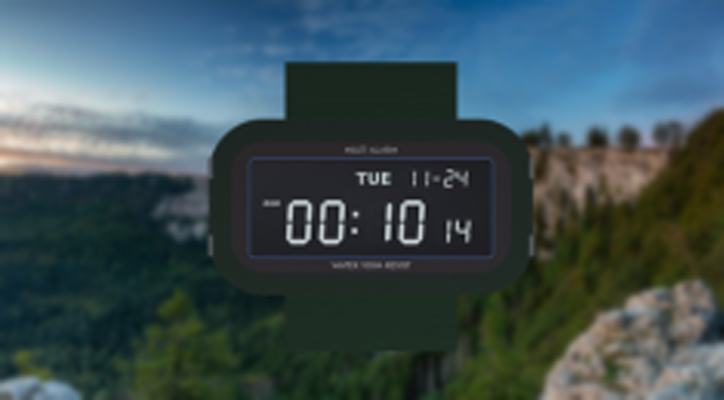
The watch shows h=0 m=10 s=14
